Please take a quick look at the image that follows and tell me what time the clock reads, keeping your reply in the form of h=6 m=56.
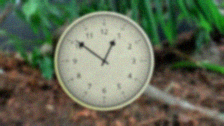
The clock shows h=12 m=51
